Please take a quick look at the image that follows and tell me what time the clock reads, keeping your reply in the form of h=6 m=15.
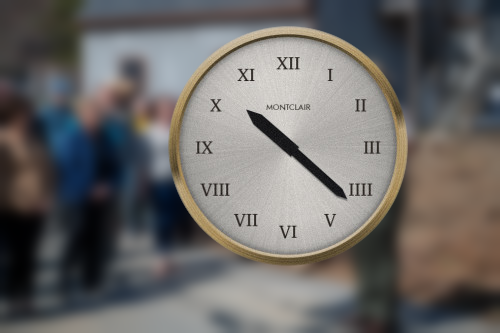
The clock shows h=10 m=22
